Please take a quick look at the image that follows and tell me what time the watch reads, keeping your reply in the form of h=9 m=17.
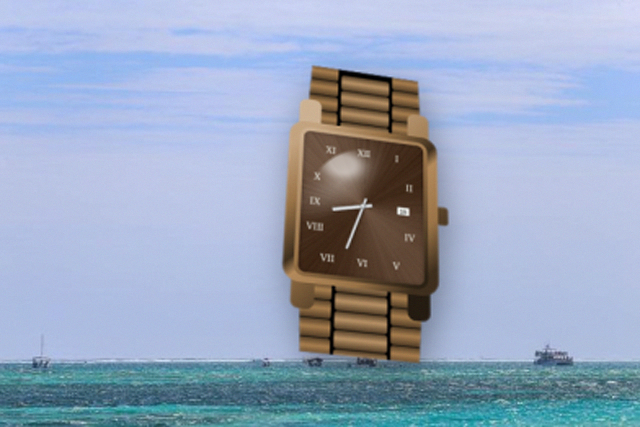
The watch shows h=8 m=33
